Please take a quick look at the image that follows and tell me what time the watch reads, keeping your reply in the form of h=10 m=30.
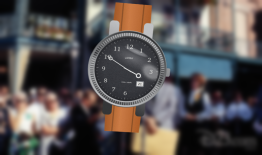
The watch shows h=3 m=50
